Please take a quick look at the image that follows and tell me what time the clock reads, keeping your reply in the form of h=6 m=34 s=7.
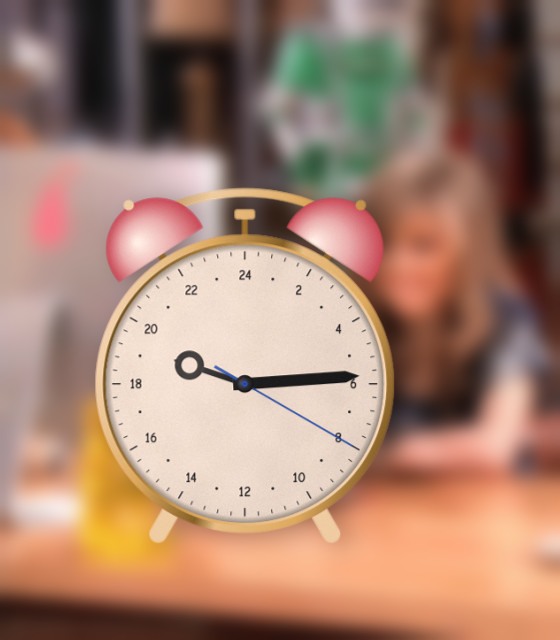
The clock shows h=19 m=14 s=20
